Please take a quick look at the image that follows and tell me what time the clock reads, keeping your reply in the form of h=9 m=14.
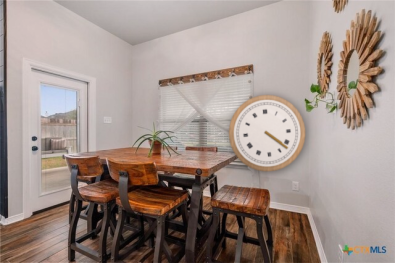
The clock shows h=4 m=22
